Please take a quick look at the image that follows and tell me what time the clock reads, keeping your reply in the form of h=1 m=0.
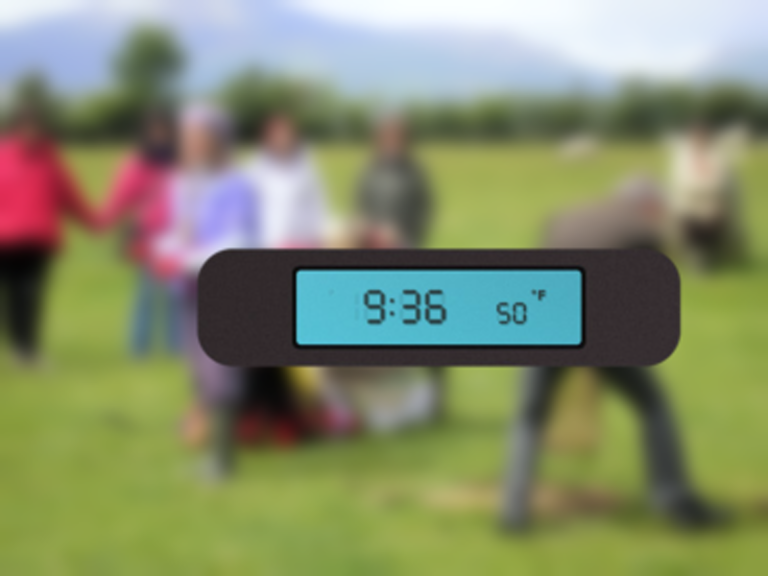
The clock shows h=9 m=36
